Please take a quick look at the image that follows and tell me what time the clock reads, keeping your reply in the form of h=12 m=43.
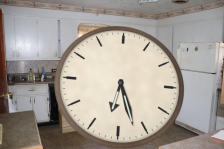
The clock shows h=6 m=27
